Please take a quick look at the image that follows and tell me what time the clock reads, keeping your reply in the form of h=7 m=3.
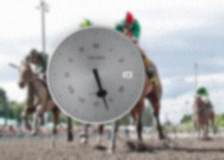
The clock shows h=5 m=27
